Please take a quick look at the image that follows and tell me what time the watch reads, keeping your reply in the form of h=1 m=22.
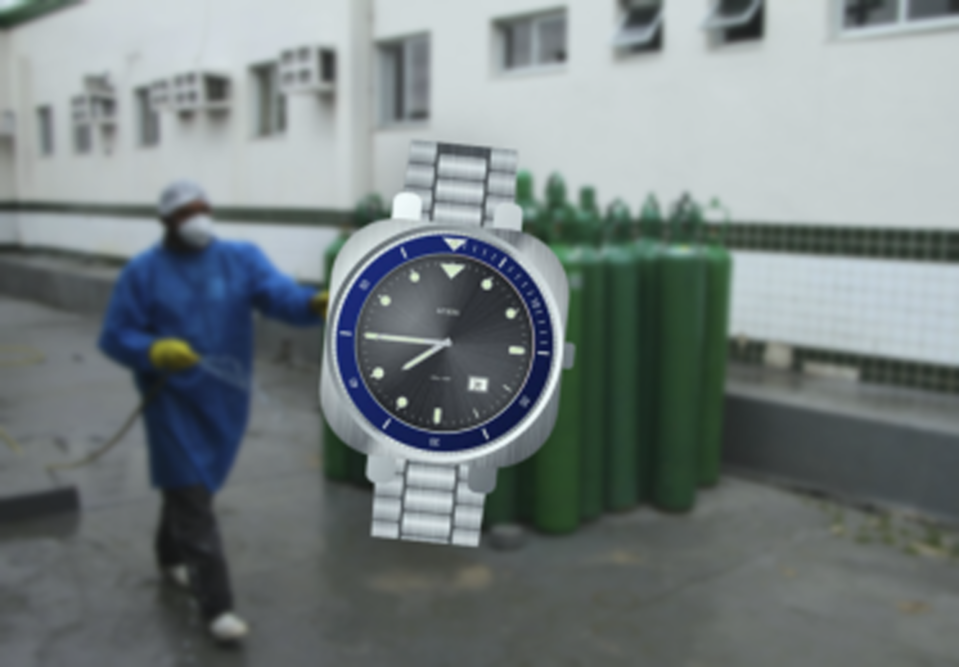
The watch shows h=7 m=45
